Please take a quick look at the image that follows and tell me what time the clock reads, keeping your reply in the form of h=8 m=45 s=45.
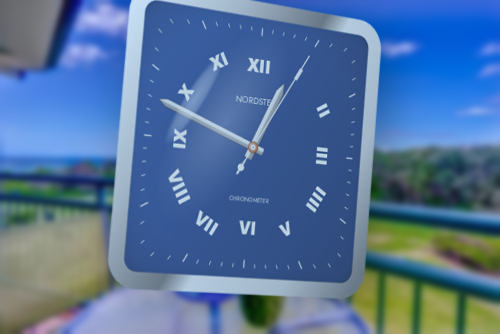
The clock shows h=12 m=48 s=5
